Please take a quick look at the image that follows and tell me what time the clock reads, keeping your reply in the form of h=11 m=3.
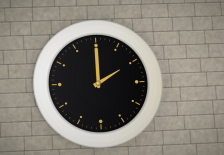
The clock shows h=2 m=0
